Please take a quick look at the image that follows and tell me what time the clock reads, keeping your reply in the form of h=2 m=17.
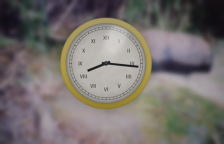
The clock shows h=8 m=16
